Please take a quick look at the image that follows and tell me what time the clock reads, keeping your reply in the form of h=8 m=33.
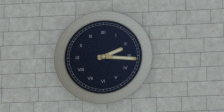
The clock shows h=2 m=16
